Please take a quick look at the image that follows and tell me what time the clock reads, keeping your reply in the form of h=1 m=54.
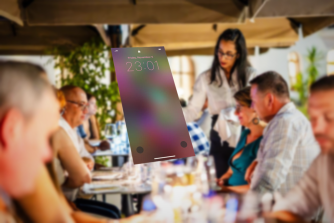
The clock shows h=23 m=1
